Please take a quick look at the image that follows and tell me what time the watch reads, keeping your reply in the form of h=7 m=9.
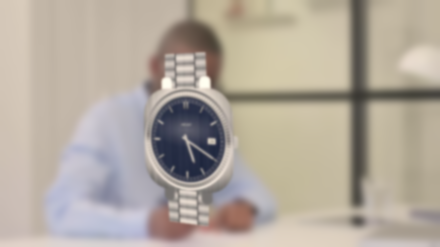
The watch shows h=5 m=20
